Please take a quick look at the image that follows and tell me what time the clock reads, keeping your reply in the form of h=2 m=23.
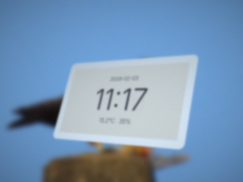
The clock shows h=11 m=17
